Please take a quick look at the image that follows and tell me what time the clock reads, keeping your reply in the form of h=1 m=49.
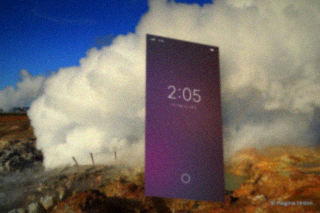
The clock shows h=2 m=5
